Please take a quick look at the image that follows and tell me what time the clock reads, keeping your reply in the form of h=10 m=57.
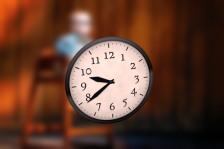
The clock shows h=9 m=39
